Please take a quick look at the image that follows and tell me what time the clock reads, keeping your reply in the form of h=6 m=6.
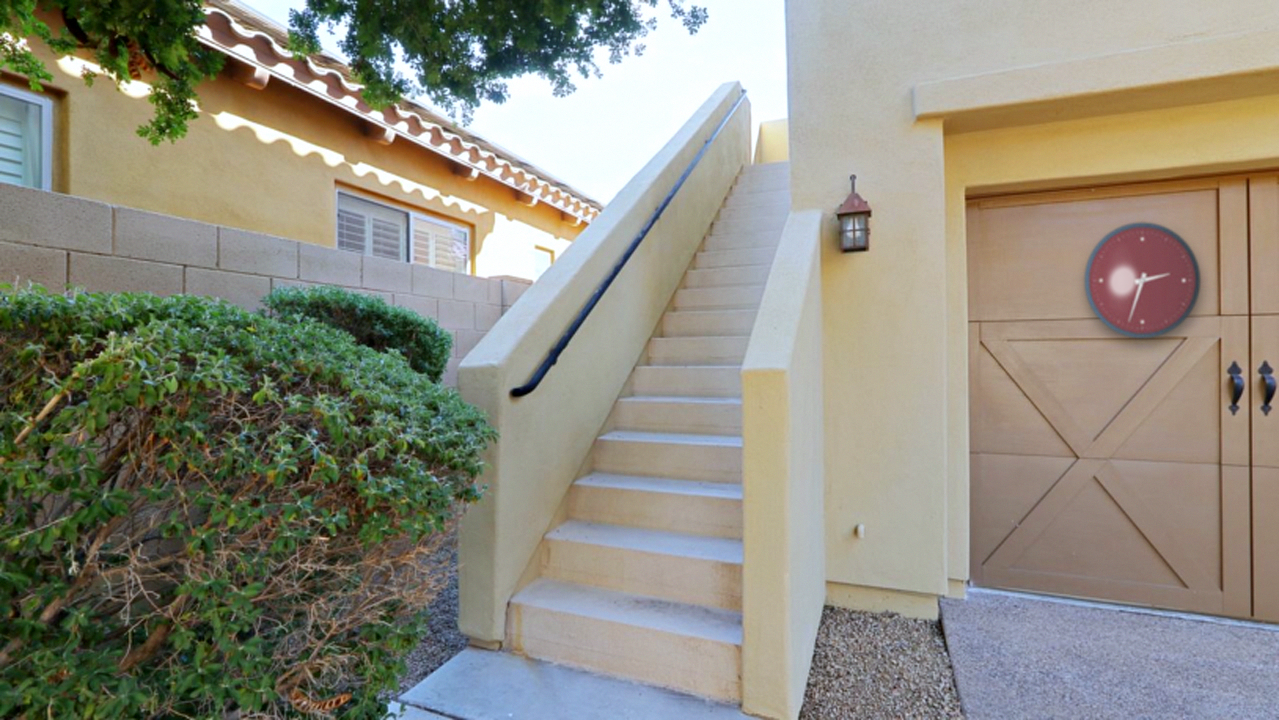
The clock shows h=2 m=33
